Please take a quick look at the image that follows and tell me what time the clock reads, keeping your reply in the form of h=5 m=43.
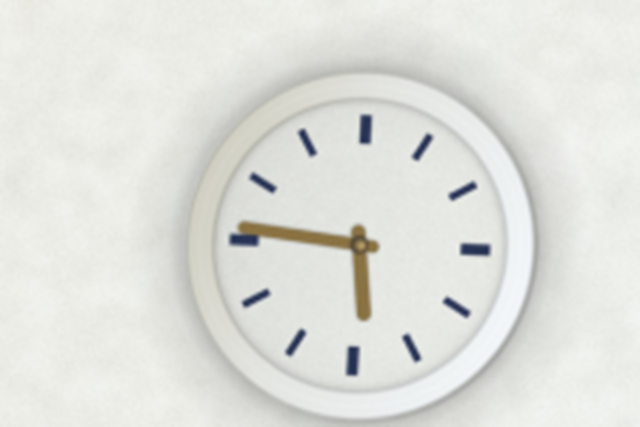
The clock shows h=5 m=46
